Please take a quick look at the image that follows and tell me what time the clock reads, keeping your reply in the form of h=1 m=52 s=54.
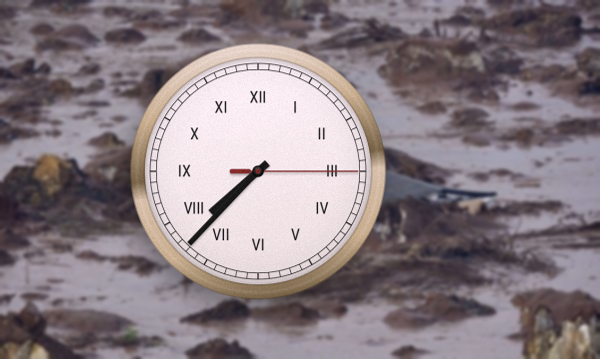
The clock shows h=7 m=37 s=15
